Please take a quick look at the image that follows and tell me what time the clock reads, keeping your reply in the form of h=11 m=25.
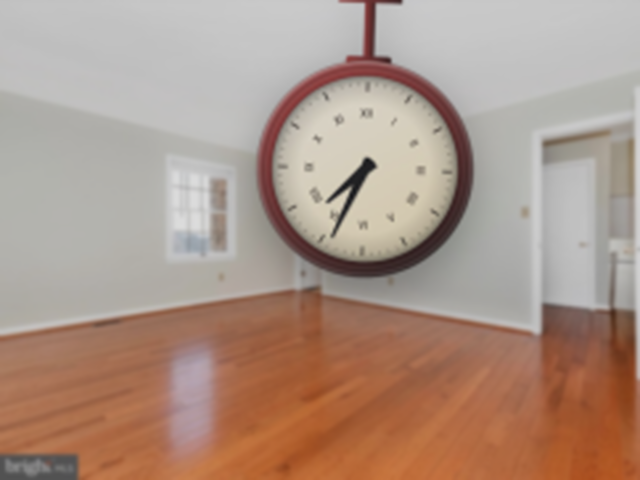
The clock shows h=7 m=34
